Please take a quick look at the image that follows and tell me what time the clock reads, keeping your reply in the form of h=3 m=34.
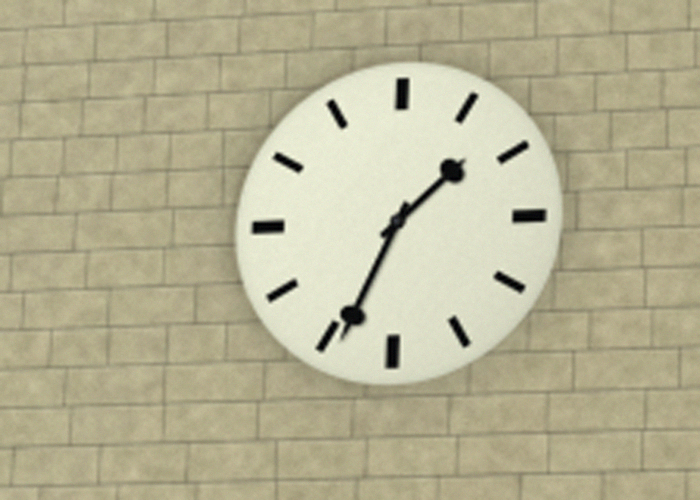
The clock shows h=1 m=34
